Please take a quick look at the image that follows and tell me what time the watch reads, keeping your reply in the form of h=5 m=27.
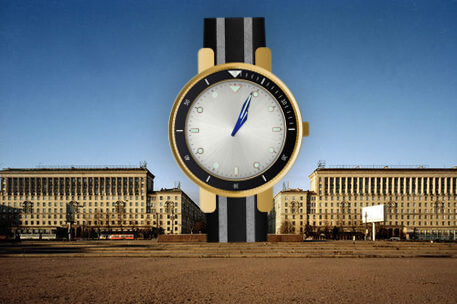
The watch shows h=1 m=4
